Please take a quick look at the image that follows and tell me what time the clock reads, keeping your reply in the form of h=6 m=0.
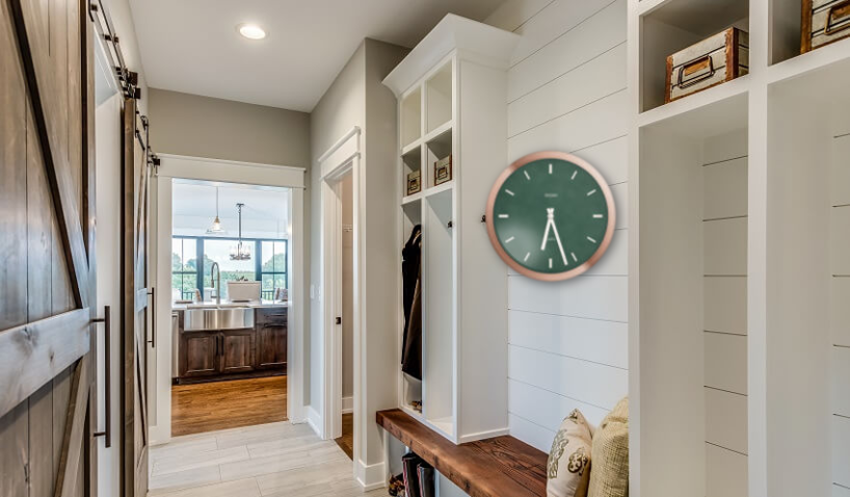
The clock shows h=6 m=27
